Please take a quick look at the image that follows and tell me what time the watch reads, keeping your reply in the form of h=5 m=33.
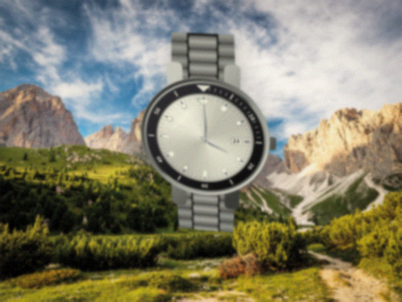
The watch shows h=4 m=0
